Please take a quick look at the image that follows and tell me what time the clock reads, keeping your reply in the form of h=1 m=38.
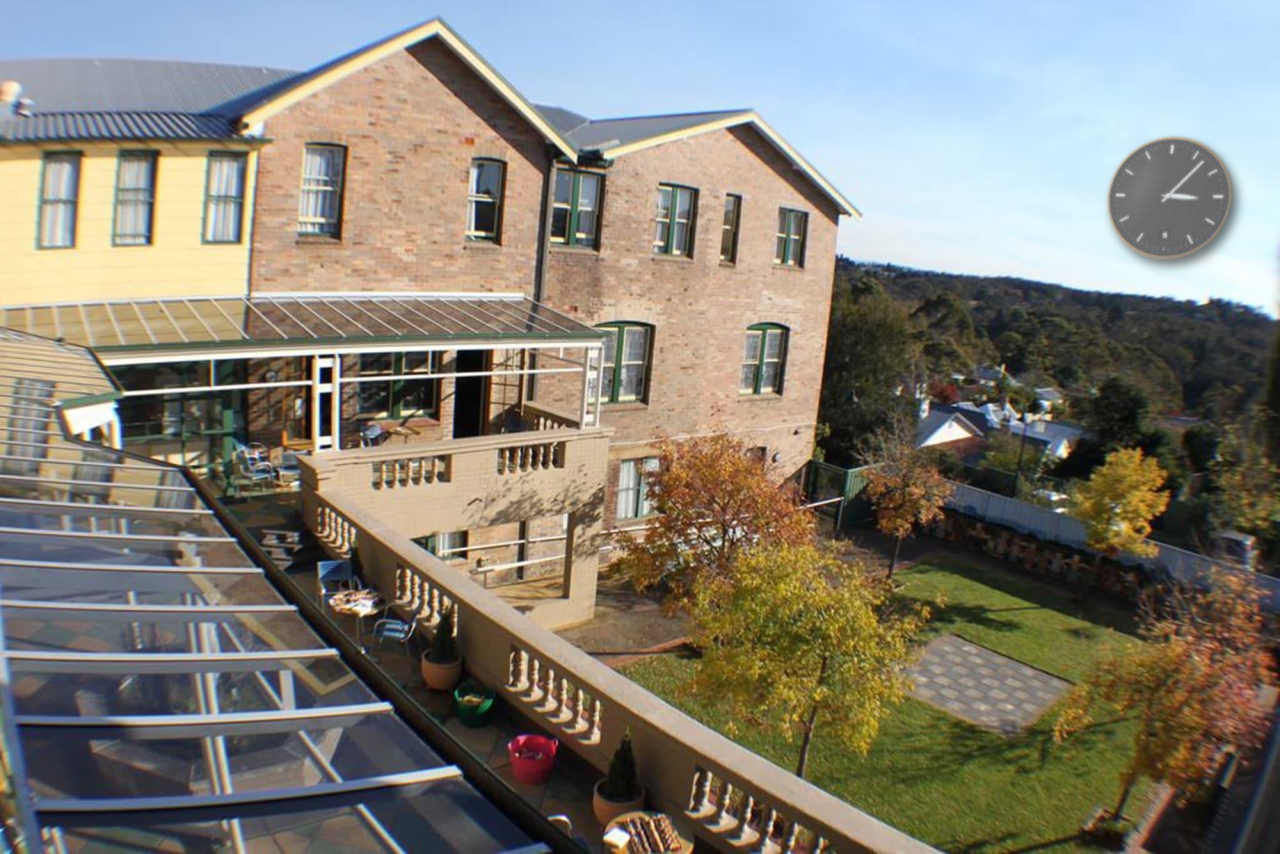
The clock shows h=3 m=7
